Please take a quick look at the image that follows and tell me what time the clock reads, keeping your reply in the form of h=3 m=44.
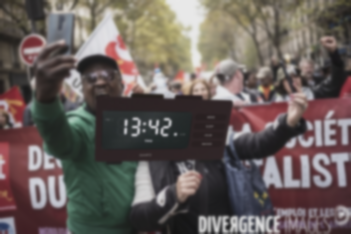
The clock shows h=13 m=42
